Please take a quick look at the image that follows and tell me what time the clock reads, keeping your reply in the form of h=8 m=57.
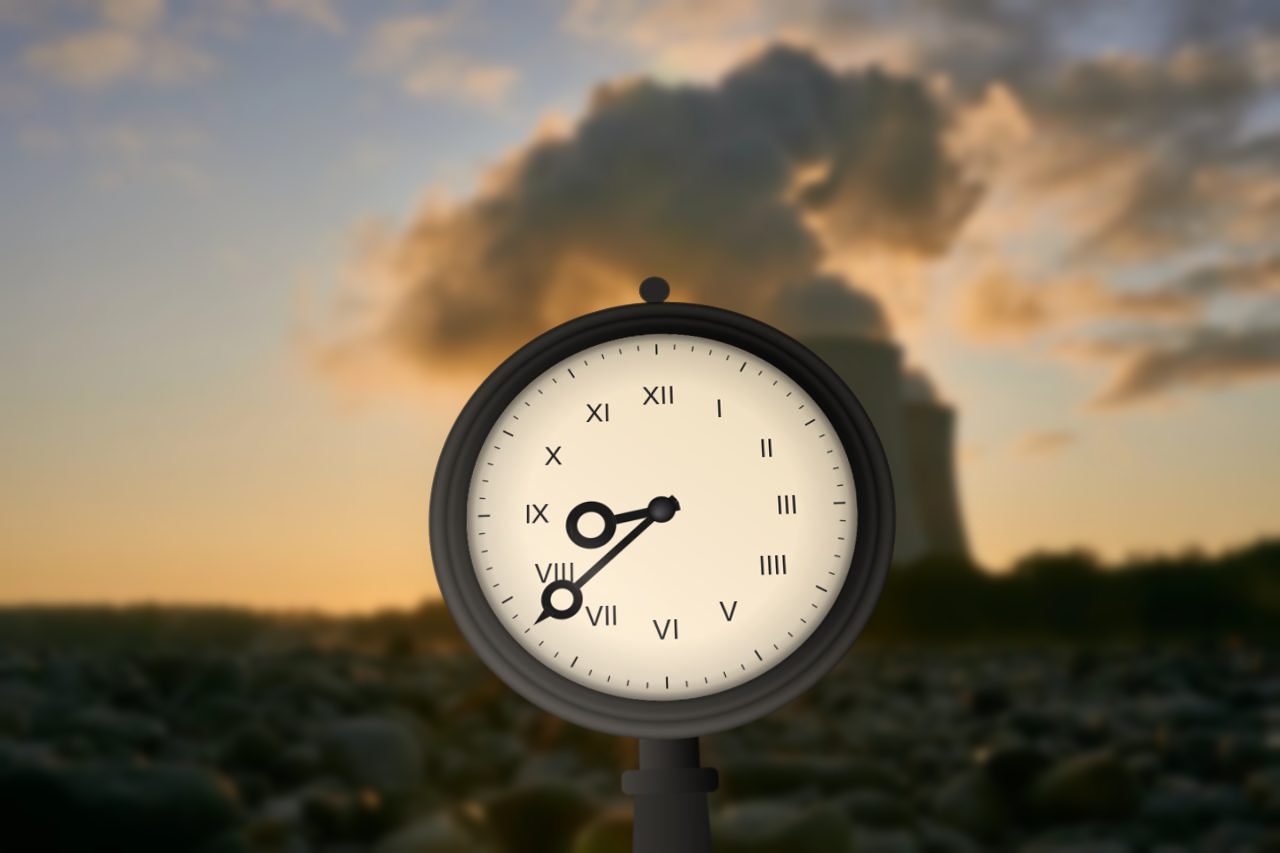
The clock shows h=8 m=38
